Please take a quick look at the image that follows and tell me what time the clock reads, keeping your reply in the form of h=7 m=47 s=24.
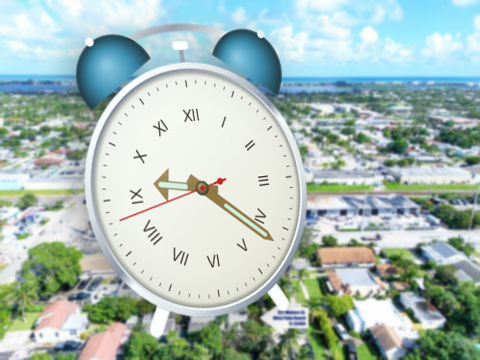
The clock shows h=9 m=21 s=43
